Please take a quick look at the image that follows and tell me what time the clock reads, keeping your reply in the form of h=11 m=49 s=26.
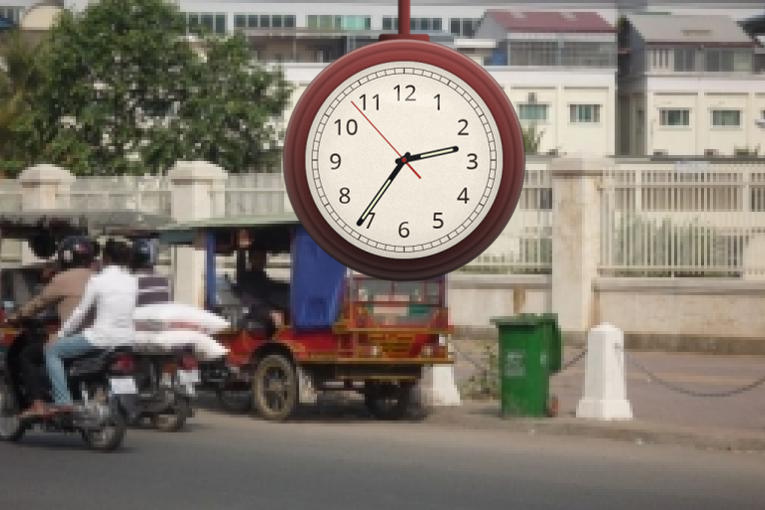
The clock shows h=2 m=35 s=53
